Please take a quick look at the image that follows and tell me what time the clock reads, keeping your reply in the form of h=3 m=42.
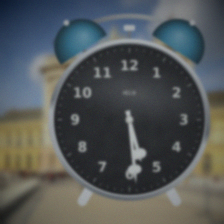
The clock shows h=5 m=29
